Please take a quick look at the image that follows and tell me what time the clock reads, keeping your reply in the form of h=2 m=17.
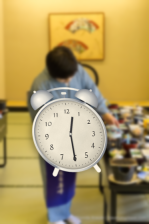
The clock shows h=12 m=30
